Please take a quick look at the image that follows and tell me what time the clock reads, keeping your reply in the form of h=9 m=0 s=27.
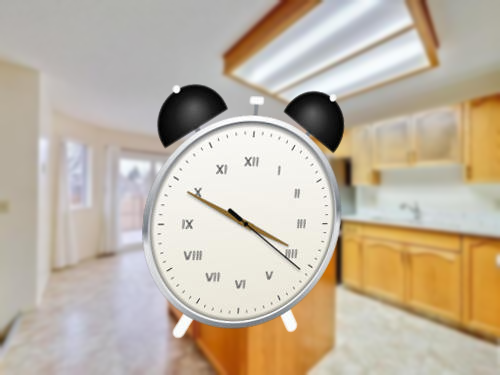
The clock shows h=3 m=49 s=21
